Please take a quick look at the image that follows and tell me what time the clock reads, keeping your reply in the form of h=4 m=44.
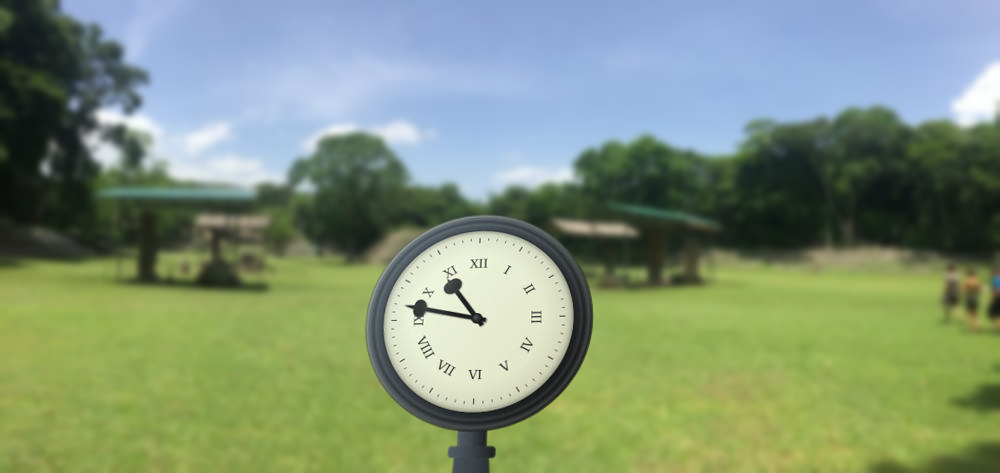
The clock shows h=10 m=47
